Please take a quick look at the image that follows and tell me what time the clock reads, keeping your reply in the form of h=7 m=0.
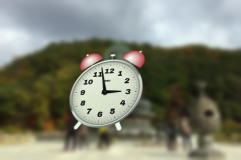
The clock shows h=2 m=57
